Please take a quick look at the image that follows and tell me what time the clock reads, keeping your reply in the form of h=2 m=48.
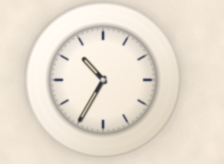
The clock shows h=10 m=35
